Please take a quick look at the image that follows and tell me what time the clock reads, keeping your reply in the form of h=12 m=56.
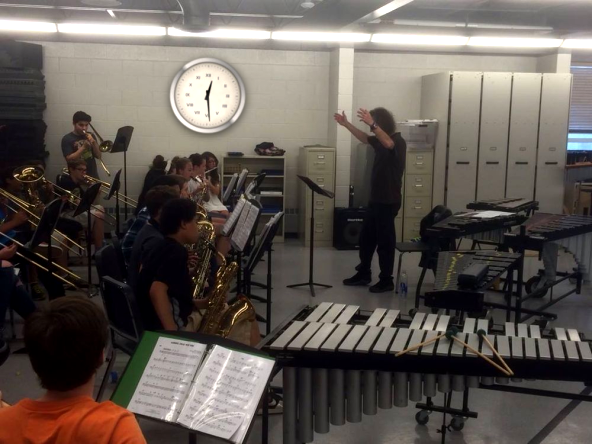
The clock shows h=12 m=29
